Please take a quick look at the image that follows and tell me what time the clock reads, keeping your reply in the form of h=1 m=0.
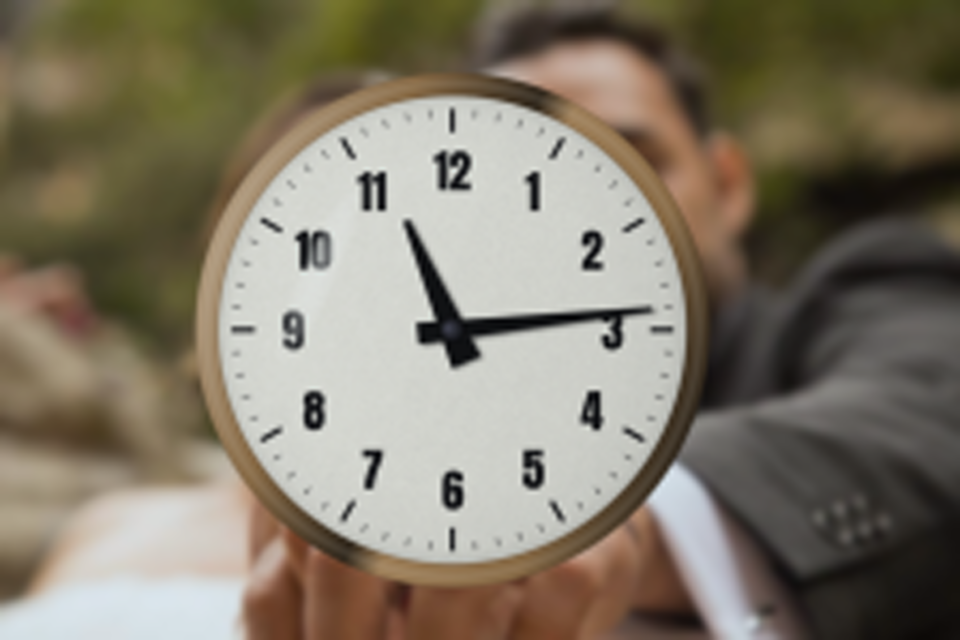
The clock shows h=11 m=14
